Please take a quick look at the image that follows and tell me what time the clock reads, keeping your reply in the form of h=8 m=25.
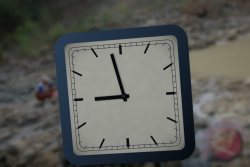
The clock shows h=8 m=58
